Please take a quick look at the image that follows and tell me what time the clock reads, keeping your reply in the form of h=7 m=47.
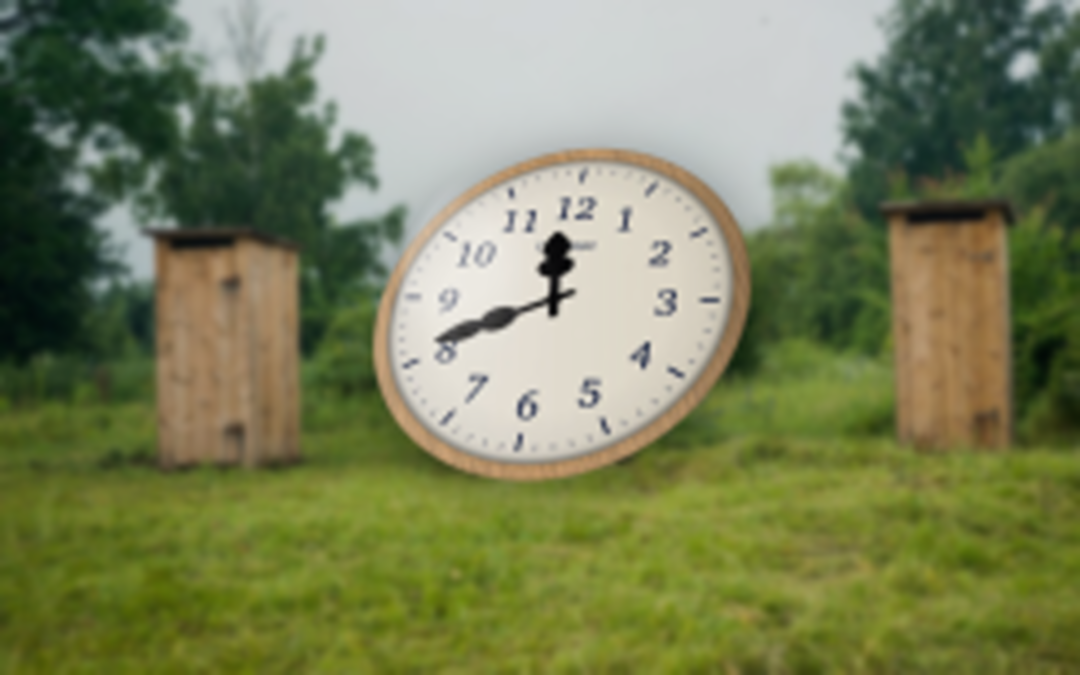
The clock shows h=11 m=41
